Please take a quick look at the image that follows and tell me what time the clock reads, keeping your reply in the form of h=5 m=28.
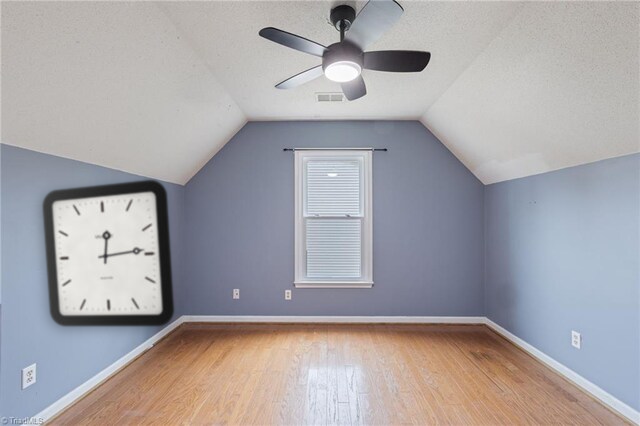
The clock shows h=12 m=14
